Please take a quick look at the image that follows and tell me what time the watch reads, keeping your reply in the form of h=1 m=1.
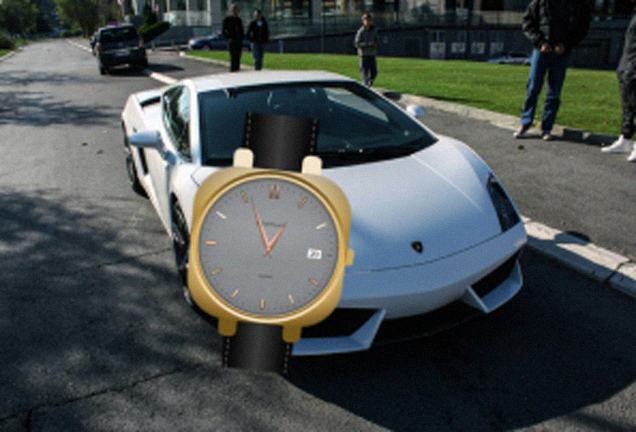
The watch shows h=12 m=56
